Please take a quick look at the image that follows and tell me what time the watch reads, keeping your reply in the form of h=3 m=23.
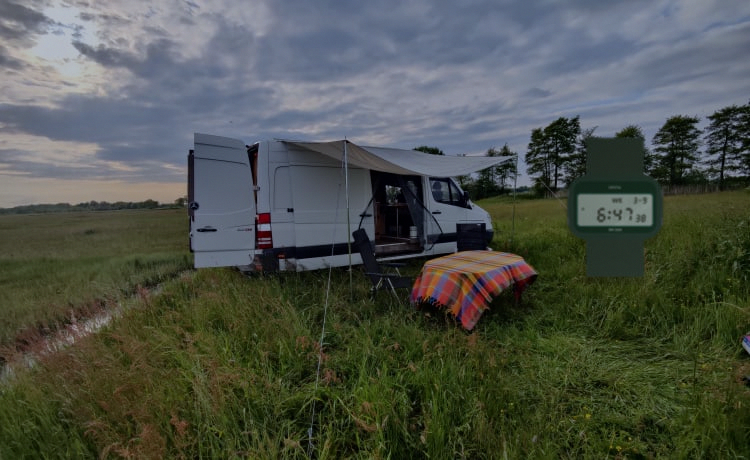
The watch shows h=6 m=47
